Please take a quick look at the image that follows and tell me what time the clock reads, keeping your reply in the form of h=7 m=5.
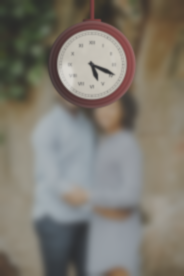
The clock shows h=5 m=19
